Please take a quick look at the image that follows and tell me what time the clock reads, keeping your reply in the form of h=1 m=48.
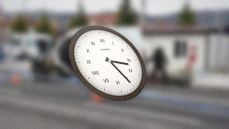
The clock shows h=3 m=25
